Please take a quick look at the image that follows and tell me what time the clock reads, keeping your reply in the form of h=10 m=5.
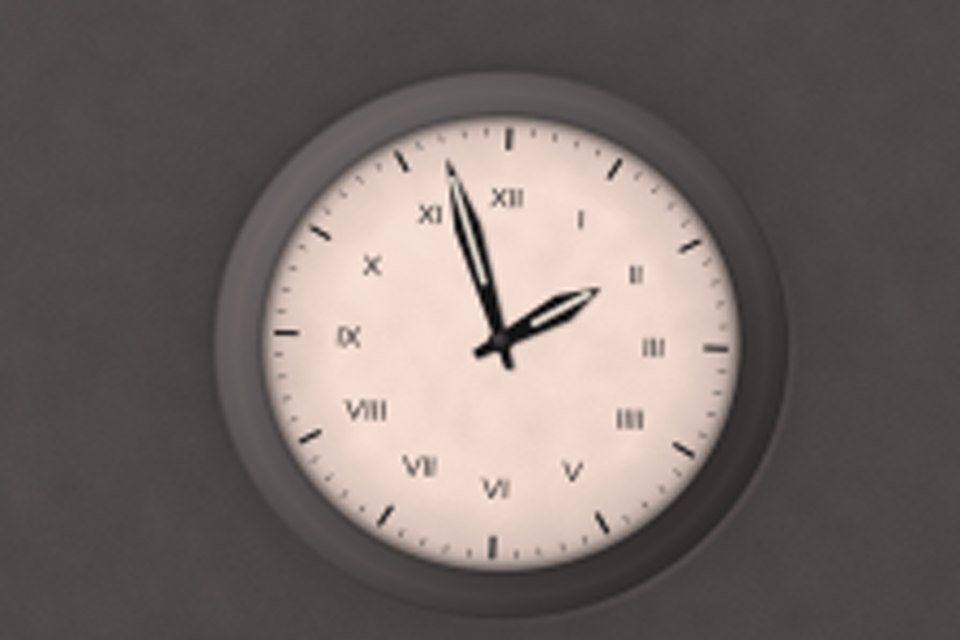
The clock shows h=1 m=57
